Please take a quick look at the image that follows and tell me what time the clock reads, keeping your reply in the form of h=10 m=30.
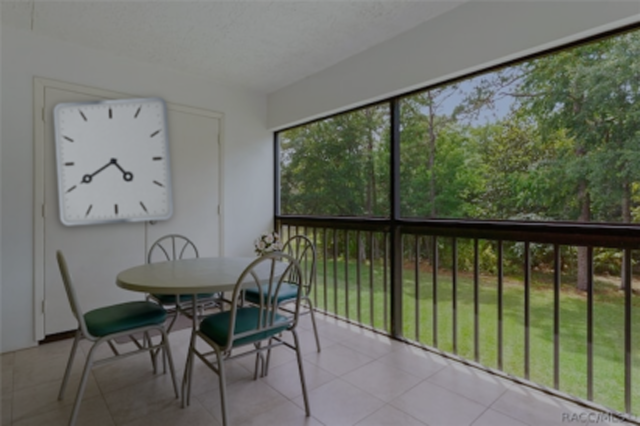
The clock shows h=4 m=40
